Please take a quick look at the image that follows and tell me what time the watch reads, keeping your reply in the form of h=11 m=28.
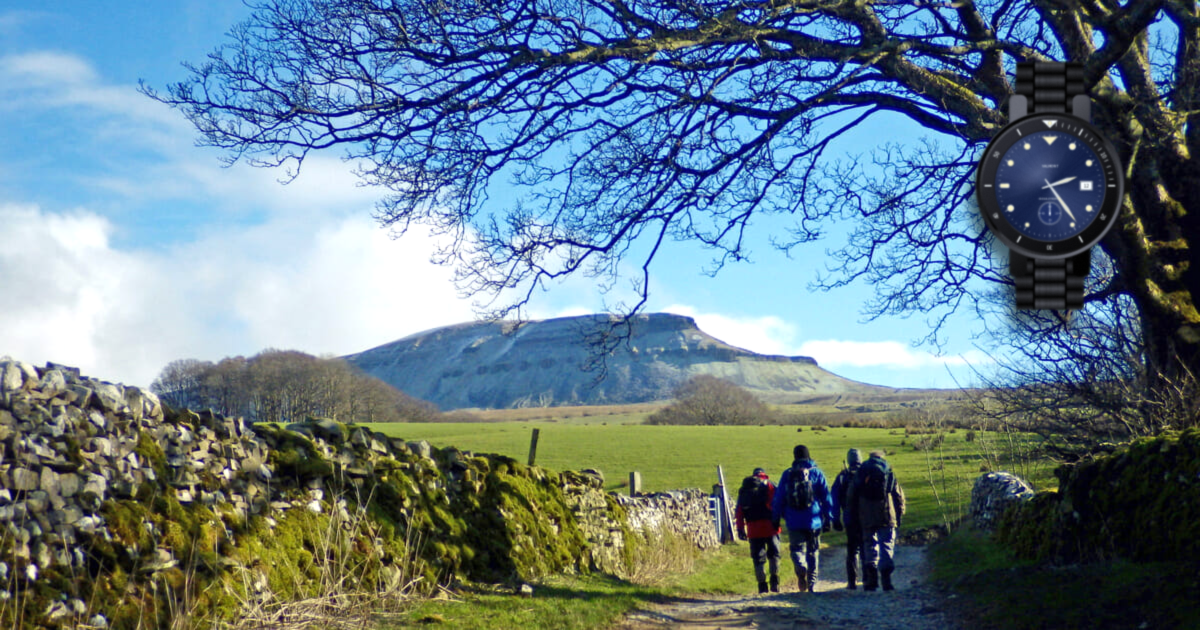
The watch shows h=2 m=24
